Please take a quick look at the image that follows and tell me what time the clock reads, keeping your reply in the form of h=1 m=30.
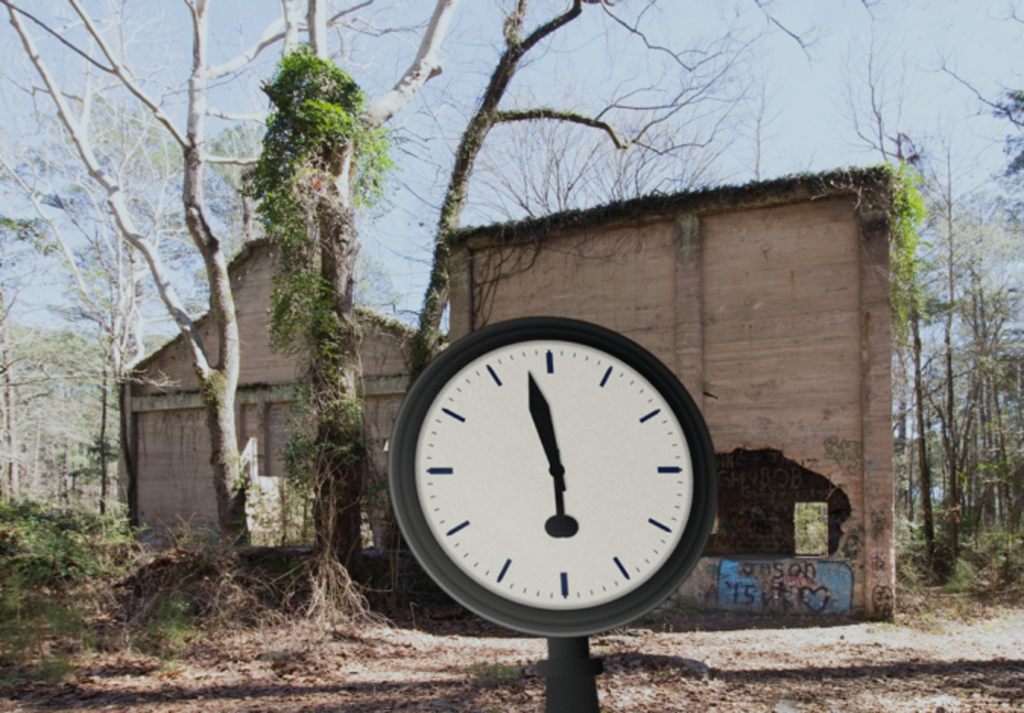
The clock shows h=5 m=58
